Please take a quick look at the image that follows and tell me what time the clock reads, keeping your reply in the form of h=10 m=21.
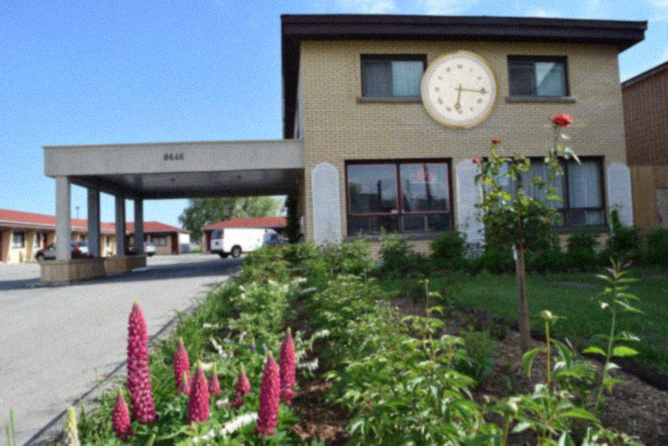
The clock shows h=6 m=16
